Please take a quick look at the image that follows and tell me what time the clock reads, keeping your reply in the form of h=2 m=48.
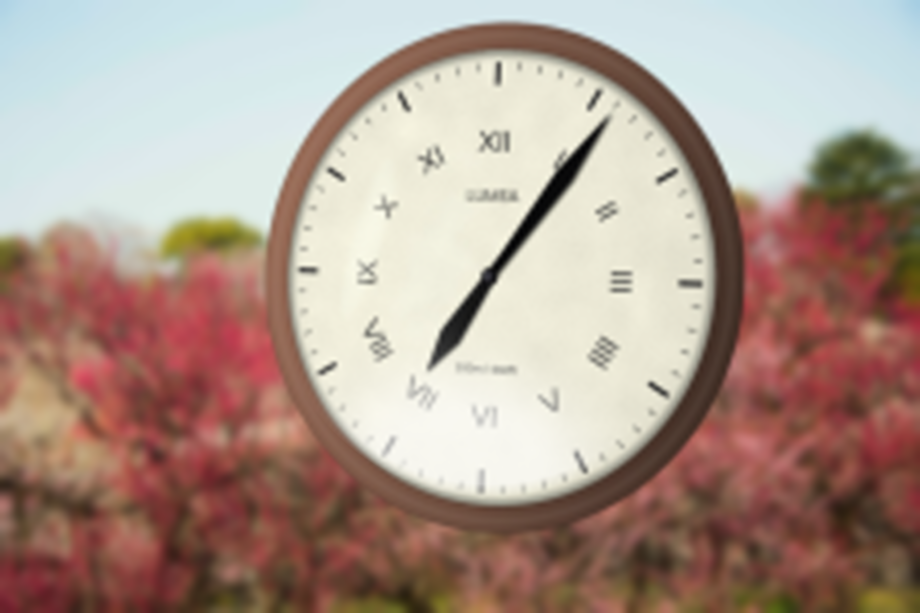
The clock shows h=7 m=6
